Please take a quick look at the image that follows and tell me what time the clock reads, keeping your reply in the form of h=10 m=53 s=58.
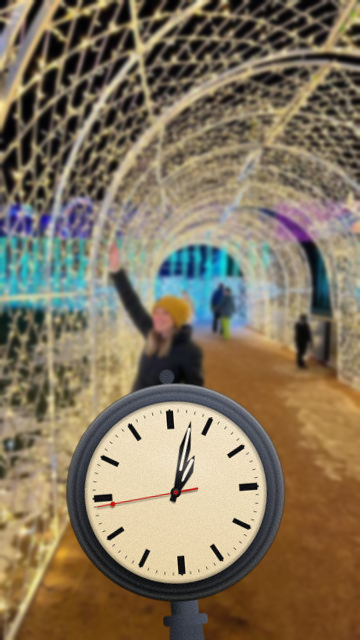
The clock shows h=1 m=2 s=44
